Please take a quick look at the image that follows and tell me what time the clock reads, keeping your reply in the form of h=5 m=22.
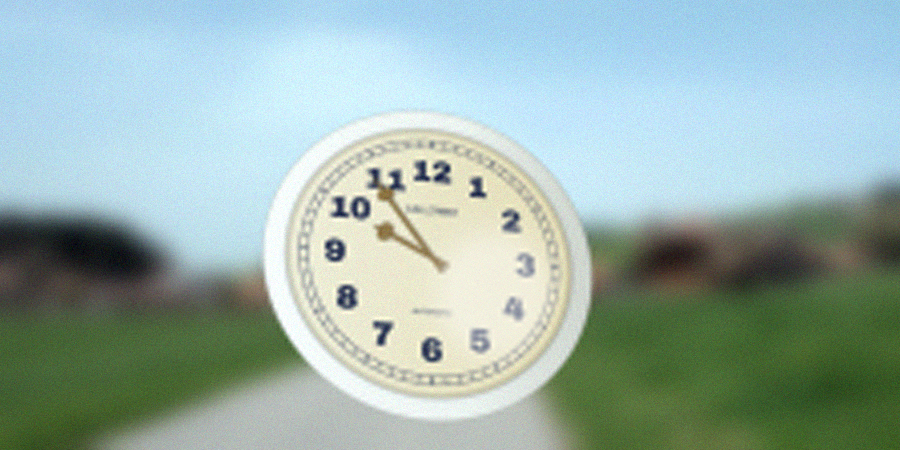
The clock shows h=9 m=54
